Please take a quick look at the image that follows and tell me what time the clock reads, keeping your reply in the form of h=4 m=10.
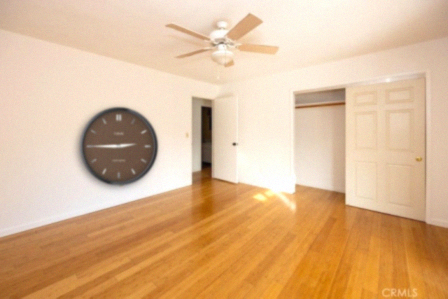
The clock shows h=2 m=45
